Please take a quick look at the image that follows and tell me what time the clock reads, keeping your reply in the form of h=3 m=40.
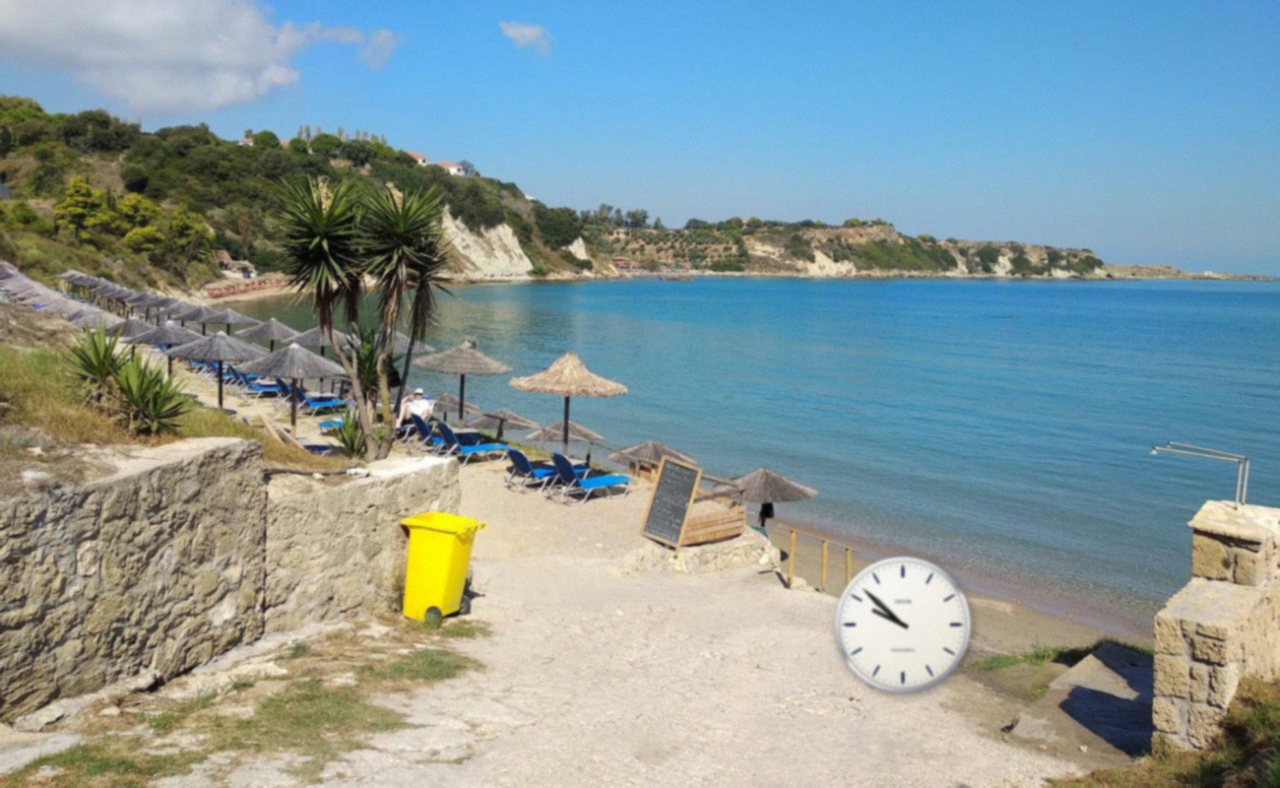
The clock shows h=9 m=52
